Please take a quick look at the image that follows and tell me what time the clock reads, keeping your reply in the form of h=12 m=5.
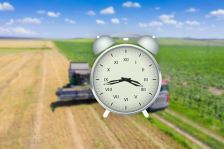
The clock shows h=3 m=43
